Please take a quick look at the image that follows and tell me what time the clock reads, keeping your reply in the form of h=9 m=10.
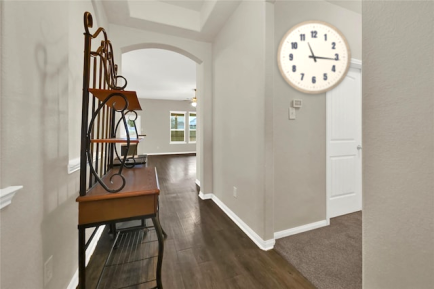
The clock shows h=11 m=16
